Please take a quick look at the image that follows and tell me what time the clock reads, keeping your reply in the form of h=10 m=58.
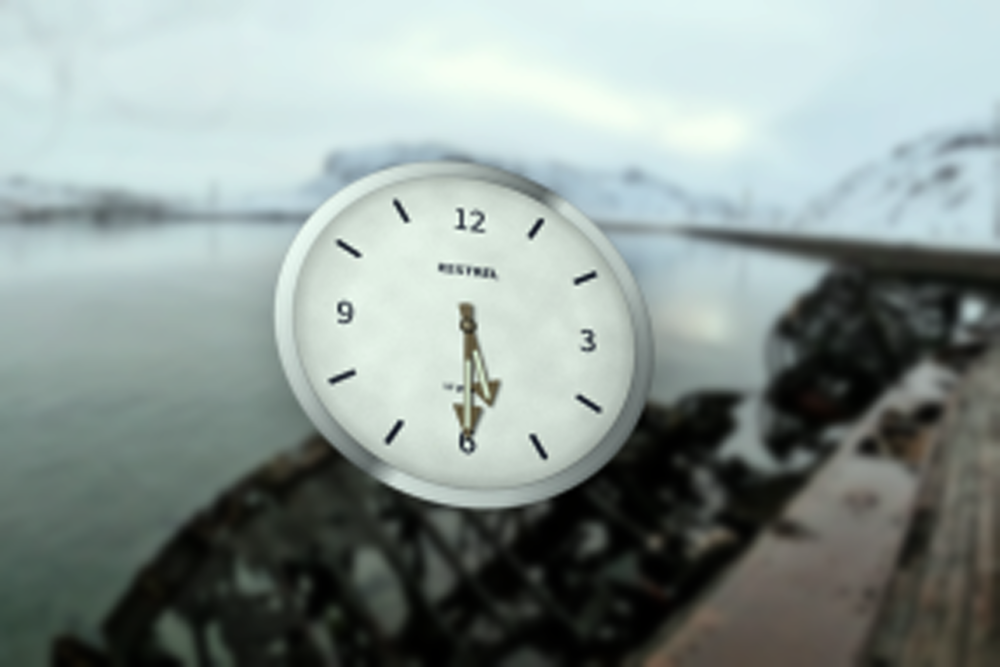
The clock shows h=5 m=30
